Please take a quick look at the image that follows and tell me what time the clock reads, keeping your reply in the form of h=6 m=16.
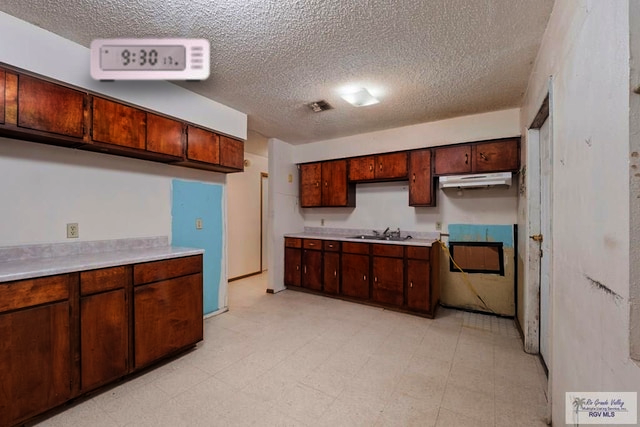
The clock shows h=9 m=30
